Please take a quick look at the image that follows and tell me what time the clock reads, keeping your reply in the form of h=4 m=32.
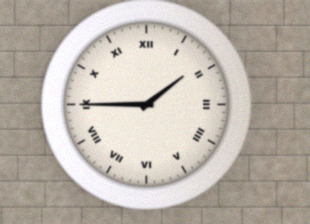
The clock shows h=1 m=45
